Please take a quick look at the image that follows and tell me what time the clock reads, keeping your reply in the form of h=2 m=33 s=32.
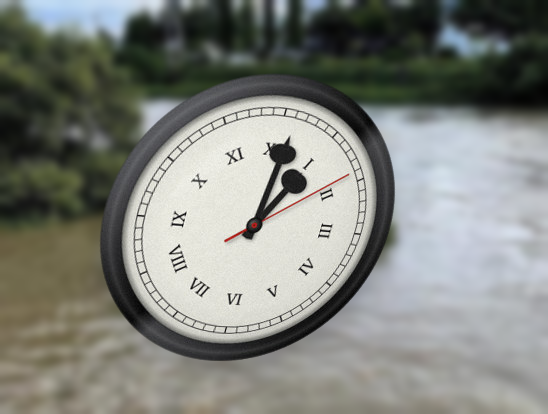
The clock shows h=1 m=1 s=9
